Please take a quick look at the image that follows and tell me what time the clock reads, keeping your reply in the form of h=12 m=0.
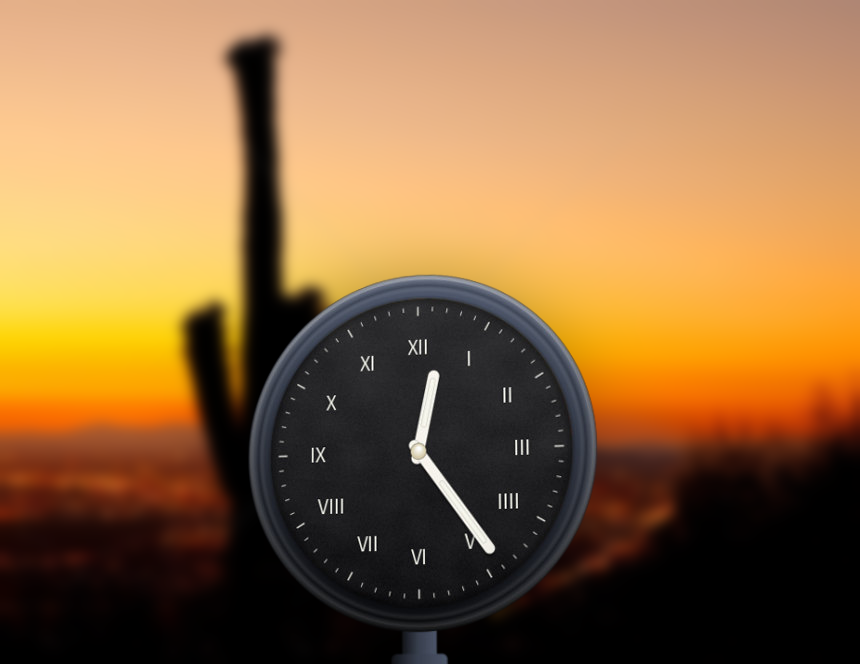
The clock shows h=12 m=24
